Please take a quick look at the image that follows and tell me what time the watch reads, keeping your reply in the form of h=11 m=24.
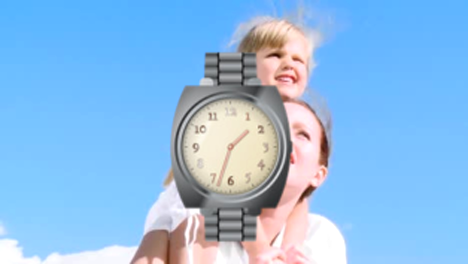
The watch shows h=1 m=33
